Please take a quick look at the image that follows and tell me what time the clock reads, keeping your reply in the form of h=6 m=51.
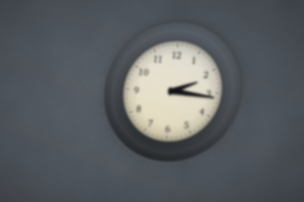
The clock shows h=2 m=16
